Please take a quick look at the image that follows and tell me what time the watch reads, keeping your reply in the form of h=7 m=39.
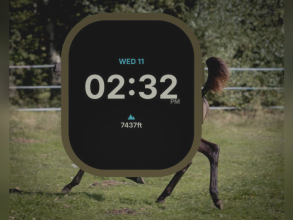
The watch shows h=2 m=32
